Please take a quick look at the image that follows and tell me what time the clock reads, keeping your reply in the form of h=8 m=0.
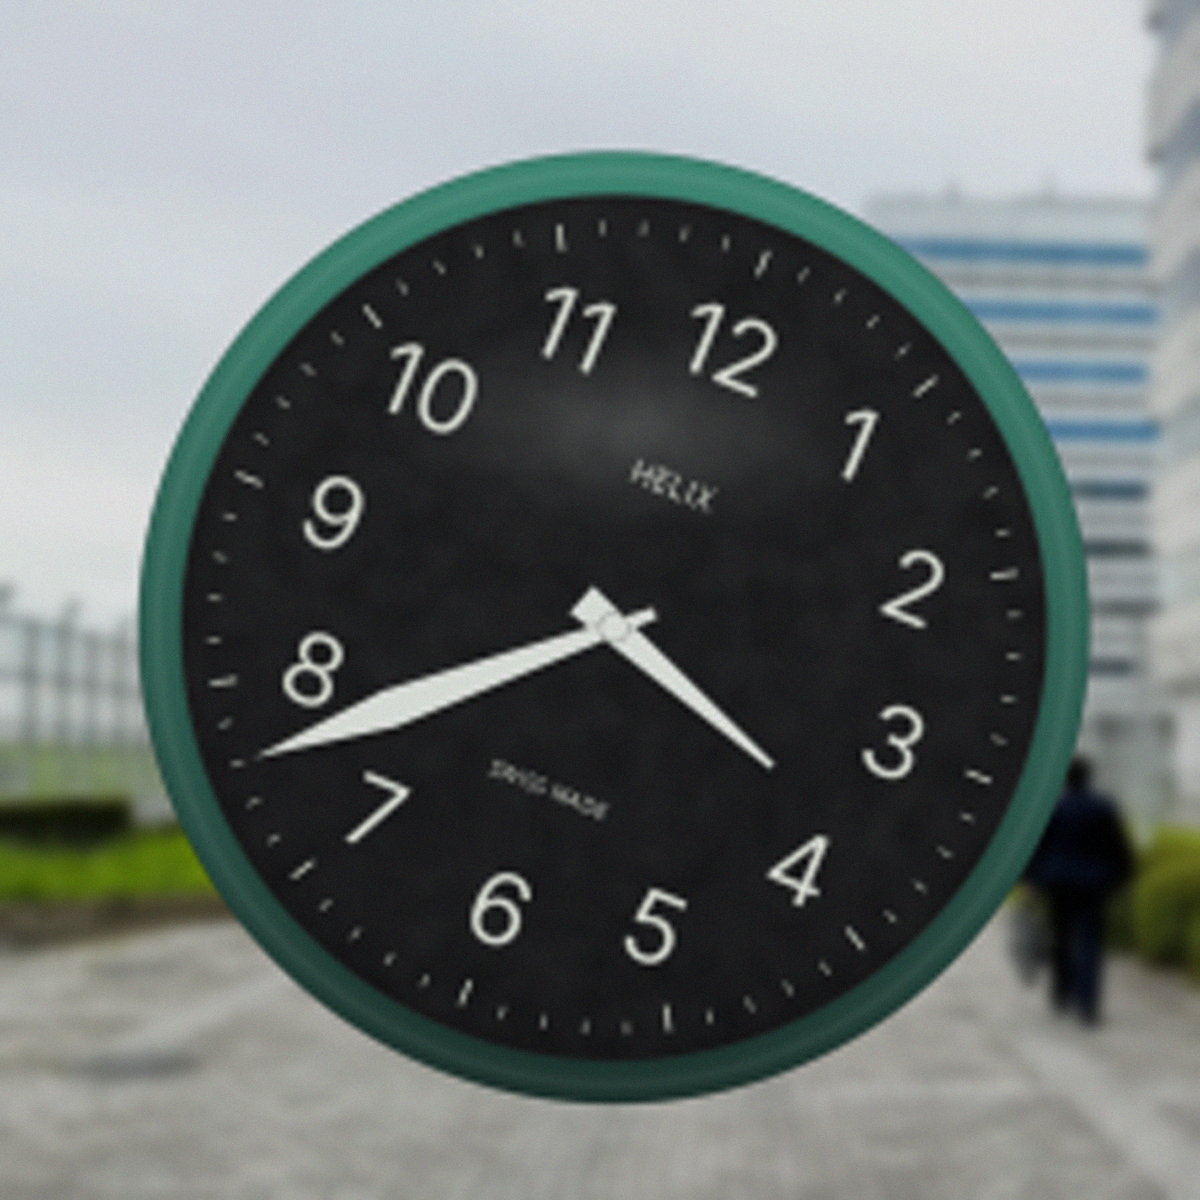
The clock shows h=3 m=38
